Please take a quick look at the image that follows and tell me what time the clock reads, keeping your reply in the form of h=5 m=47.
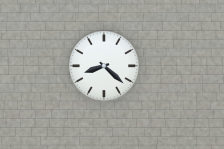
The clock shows h=8 m=22
